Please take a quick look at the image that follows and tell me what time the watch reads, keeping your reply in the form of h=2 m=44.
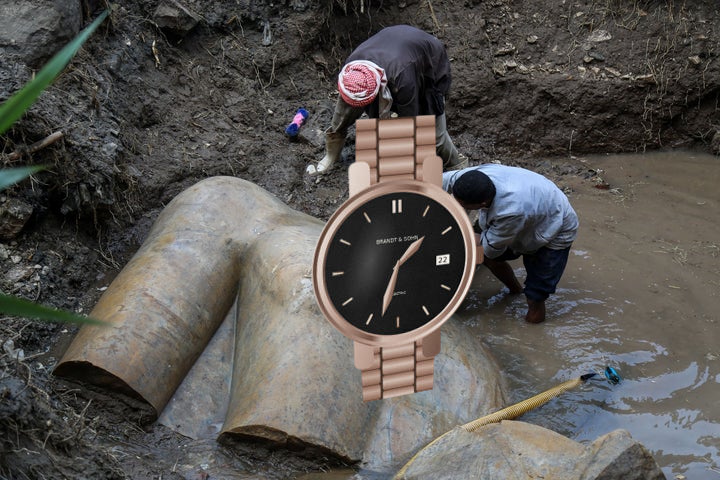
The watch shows h=1 m=33
